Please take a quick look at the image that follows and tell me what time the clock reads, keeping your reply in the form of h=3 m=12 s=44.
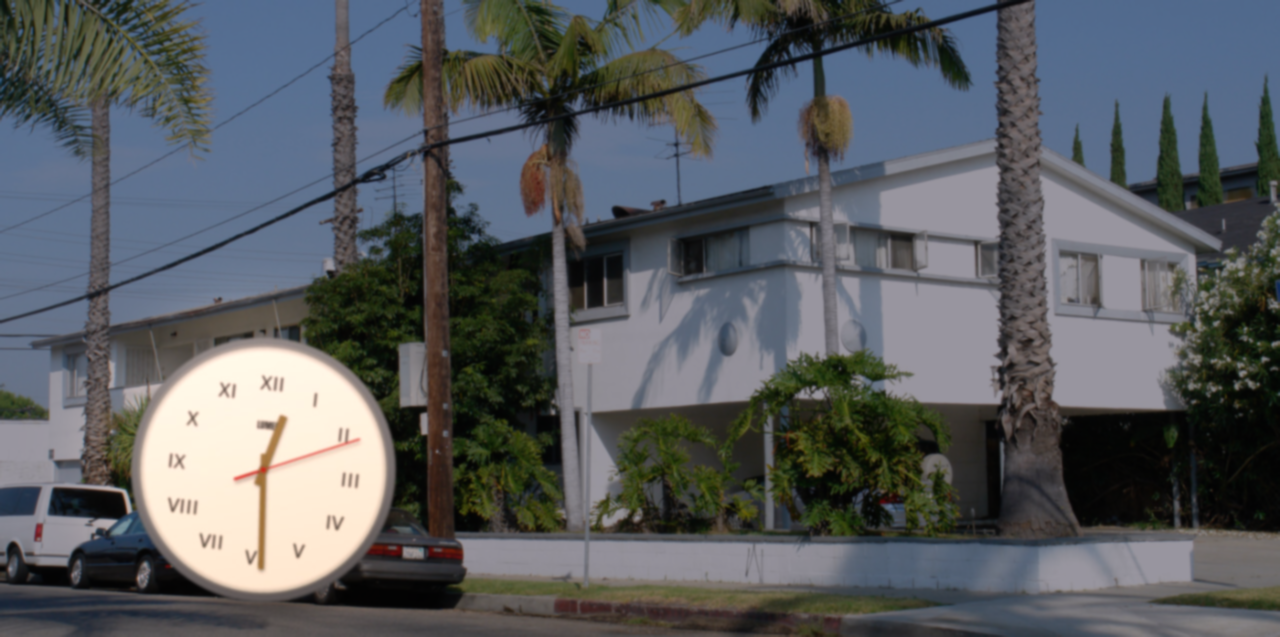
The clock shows h=12 m=29 s=11
